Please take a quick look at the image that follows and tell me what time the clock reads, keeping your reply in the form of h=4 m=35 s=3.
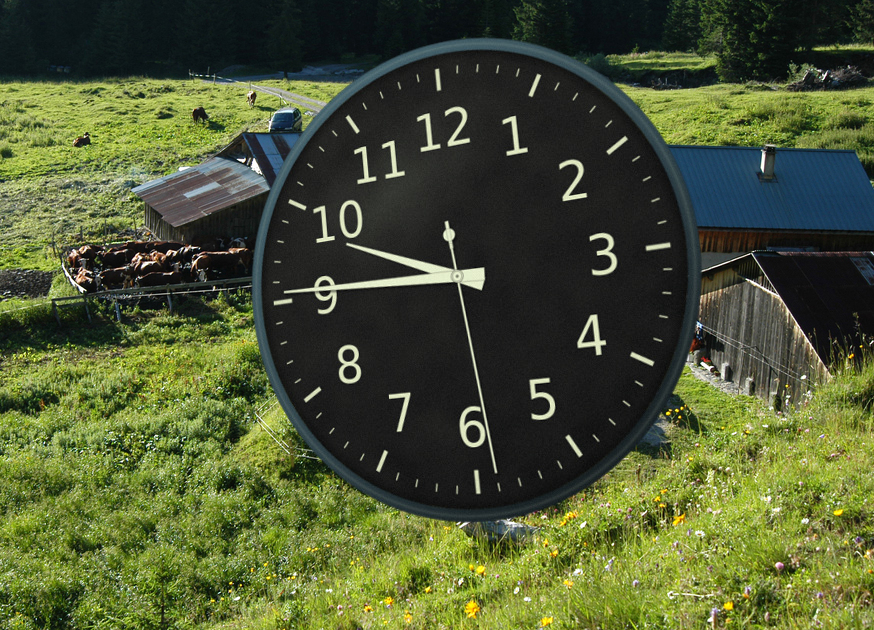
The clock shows h=9 m=45 s=29
